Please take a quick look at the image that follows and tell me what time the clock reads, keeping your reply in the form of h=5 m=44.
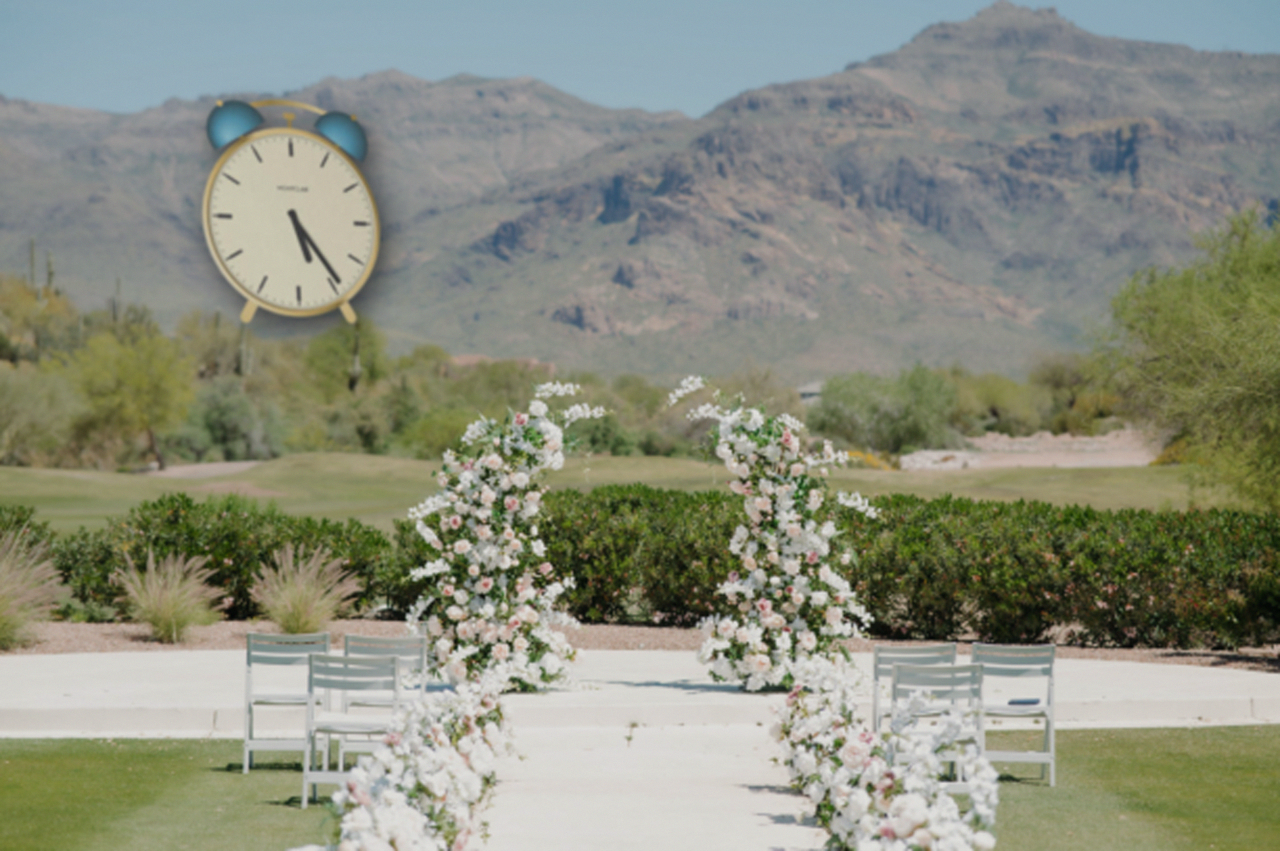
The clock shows h=5 m=24
